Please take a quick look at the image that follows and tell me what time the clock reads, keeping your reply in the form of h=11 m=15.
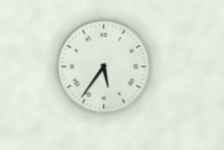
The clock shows h=5 m=36
